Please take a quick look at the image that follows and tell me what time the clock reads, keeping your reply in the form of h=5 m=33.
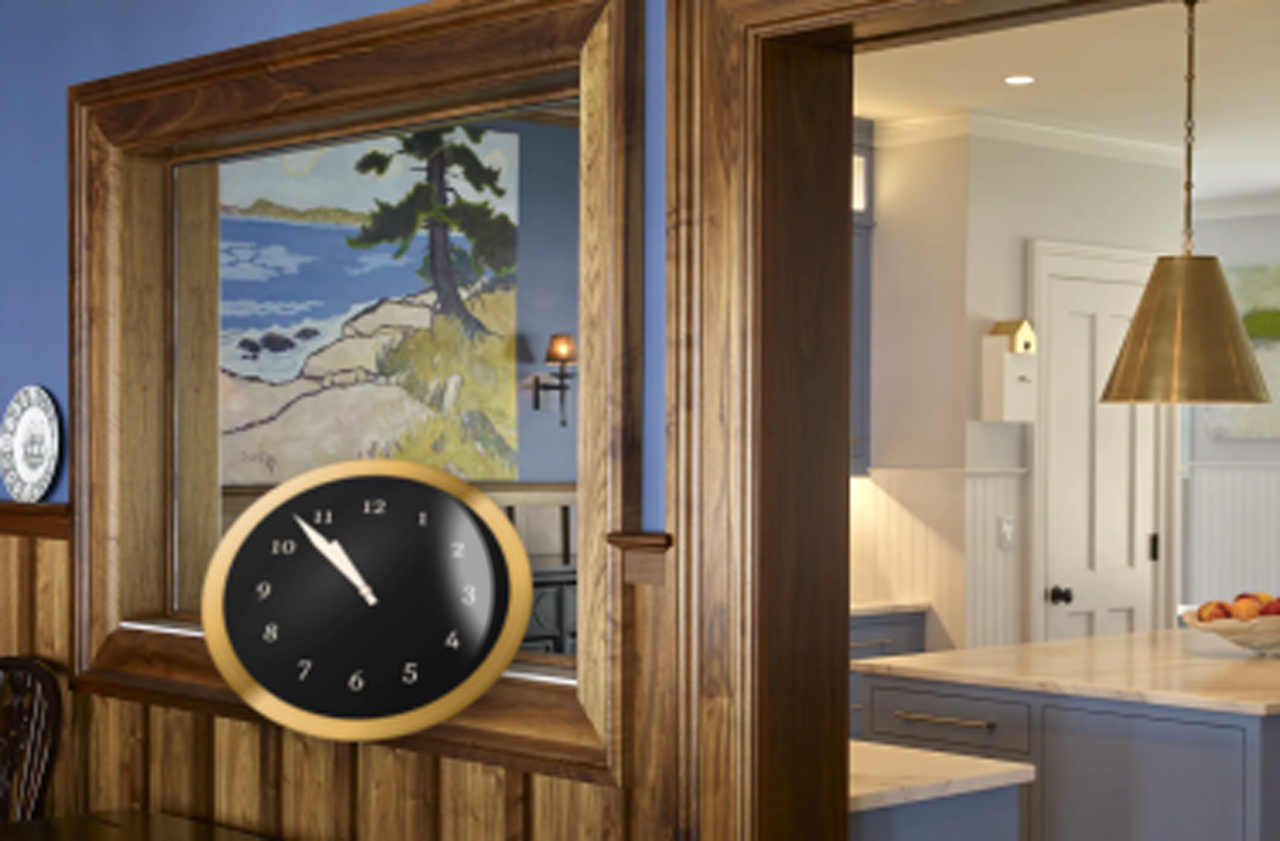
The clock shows h=10 m=53
